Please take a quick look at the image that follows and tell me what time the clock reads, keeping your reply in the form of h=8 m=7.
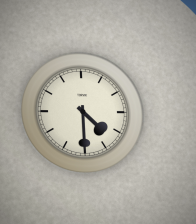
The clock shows h=4 m=30
